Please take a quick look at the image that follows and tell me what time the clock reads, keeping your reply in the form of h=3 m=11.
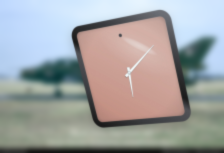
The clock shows h=6 m=9
